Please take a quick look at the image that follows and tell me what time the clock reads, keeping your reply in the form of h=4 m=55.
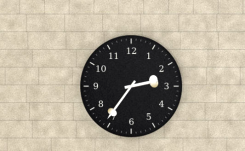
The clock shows h=2 m=36
